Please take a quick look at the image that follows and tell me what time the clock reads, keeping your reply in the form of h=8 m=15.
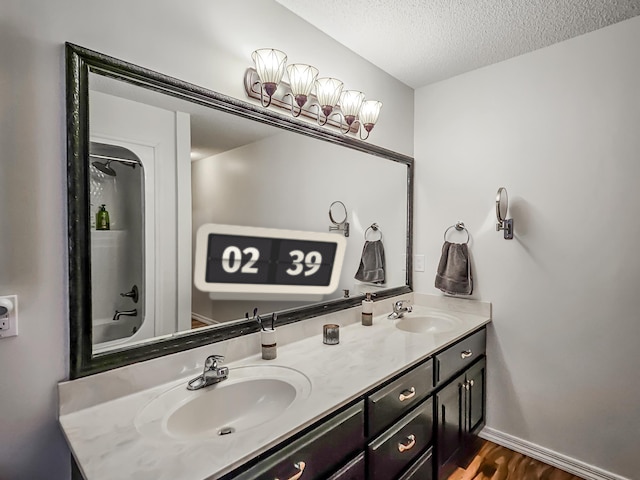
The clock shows h=2 m=39
